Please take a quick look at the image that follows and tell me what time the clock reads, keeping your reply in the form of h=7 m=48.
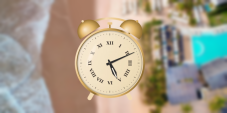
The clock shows h=5 m=11
